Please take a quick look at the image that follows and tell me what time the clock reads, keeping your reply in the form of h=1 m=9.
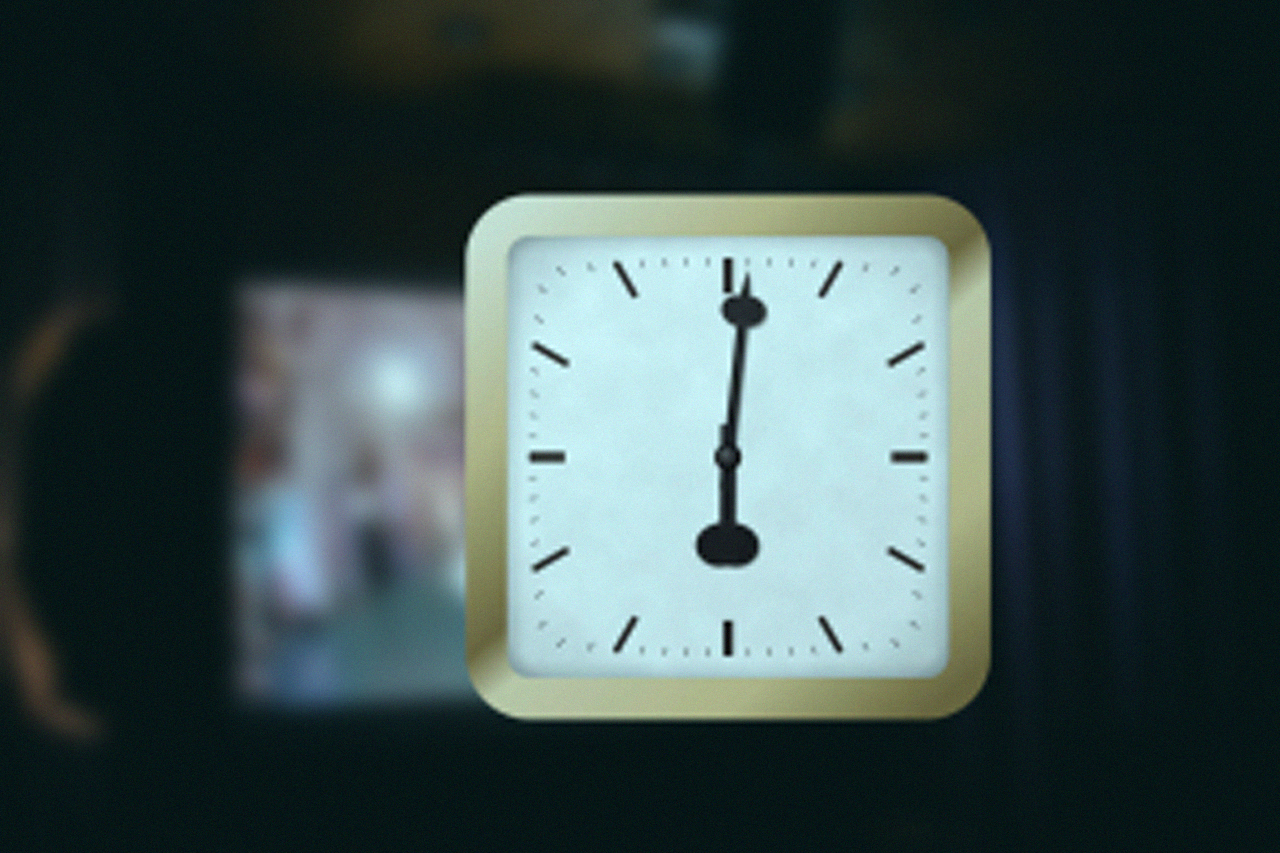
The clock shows h=6 m=1
